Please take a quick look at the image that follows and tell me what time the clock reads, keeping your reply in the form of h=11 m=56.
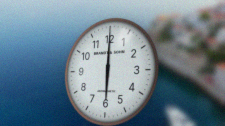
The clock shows h=6 m=0
